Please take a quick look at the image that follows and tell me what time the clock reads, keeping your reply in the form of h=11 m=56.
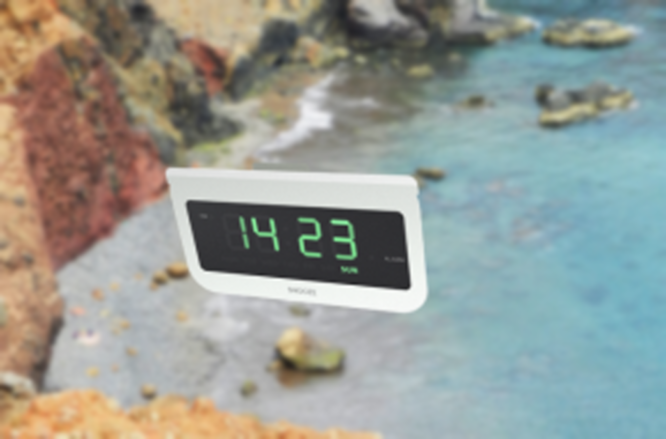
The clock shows h=14 m=23
